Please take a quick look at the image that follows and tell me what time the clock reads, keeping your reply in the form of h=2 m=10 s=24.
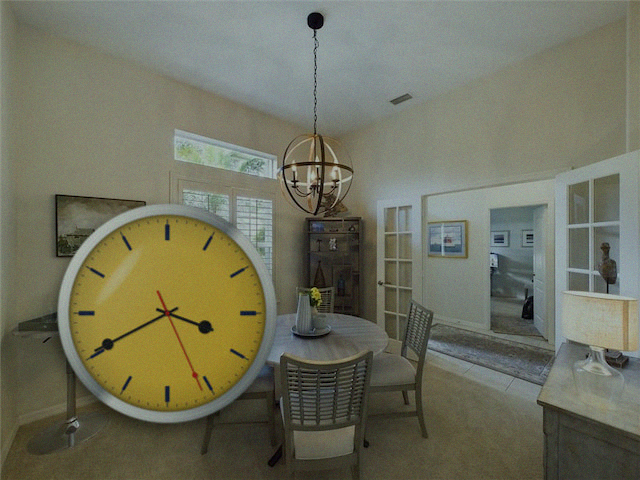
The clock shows h=3 m=40 s=26
